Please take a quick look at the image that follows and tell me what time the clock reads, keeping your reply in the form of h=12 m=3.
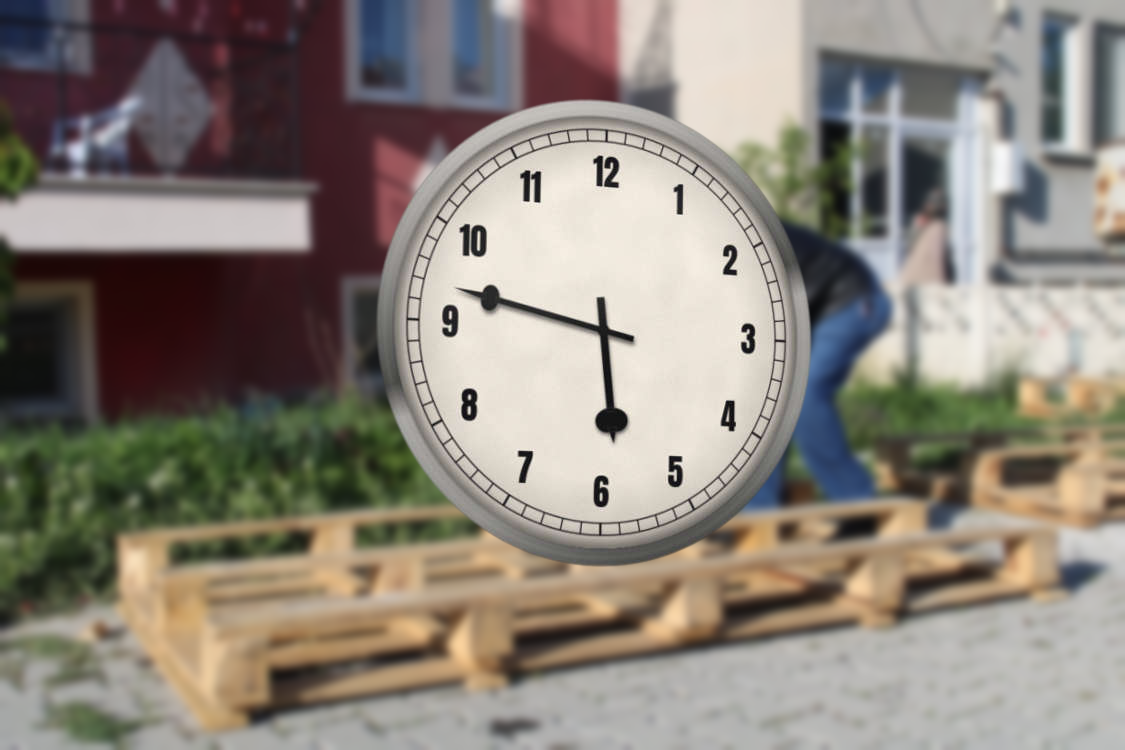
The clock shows h=5 m=47
